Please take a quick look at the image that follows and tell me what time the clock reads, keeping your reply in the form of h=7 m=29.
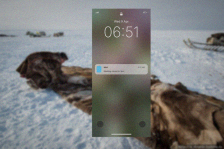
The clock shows h=6 m=51
